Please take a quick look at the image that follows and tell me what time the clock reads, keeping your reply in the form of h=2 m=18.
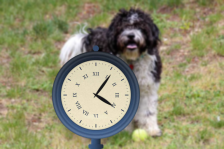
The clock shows h=4 m=6
